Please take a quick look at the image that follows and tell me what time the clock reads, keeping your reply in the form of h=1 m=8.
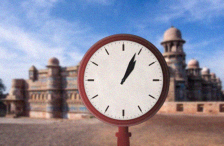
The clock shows h=1 m=4
